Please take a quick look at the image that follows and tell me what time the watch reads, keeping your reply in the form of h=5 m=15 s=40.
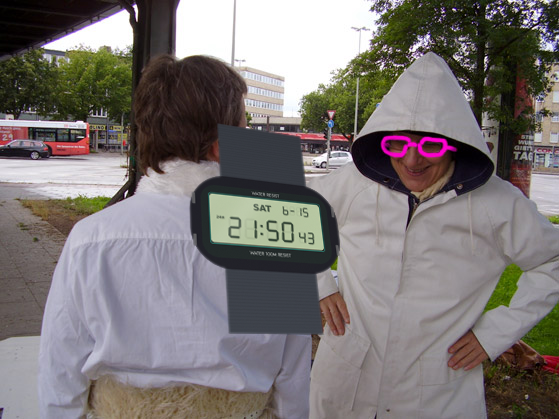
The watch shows h=21 m=50 s=43
